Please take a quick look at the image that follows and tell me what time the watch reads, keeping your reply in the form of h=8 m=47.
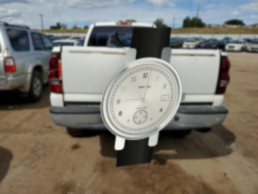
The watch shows h=9 m=1
